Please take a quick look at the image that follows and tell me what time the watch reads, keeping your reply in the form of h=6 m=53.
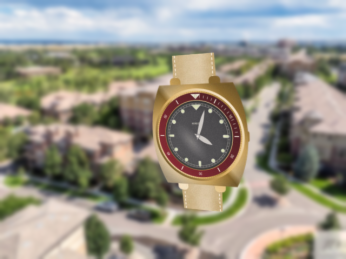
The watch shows h=4 m=3
